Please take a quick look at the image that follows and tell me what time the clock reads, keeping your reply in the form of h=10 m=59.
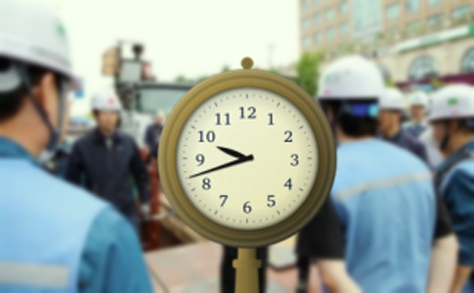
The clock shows h=9 m=42
